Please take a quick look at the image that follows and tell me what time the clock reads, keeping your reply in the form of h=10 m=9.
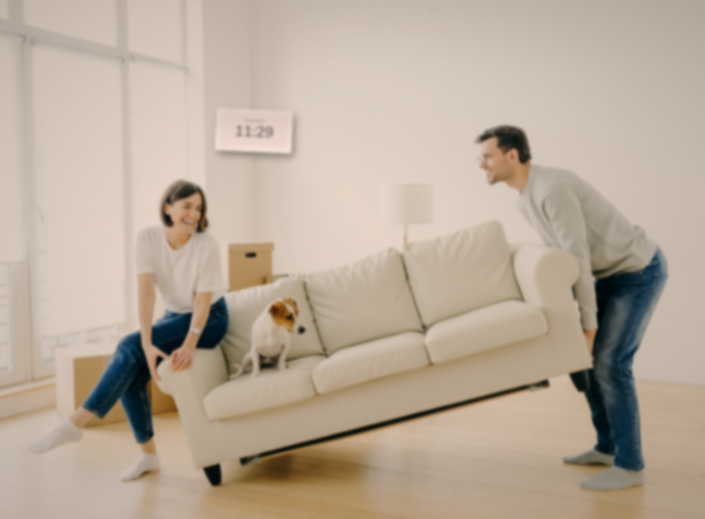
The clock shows h=11 m=29
